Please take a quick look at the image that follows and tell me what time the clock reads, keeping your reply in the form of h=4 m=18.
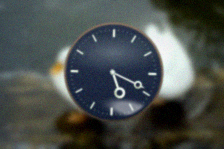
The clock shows h=5 m=19
